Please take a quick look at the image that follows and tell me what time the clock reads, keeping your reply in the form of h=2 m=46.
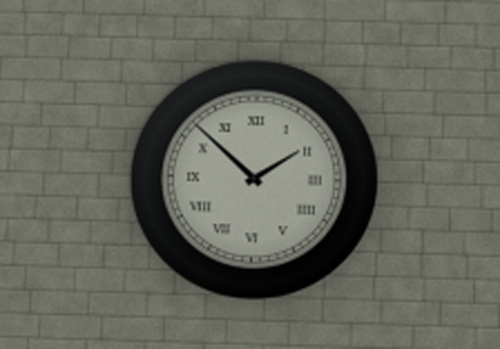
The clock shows h=1 m=52
